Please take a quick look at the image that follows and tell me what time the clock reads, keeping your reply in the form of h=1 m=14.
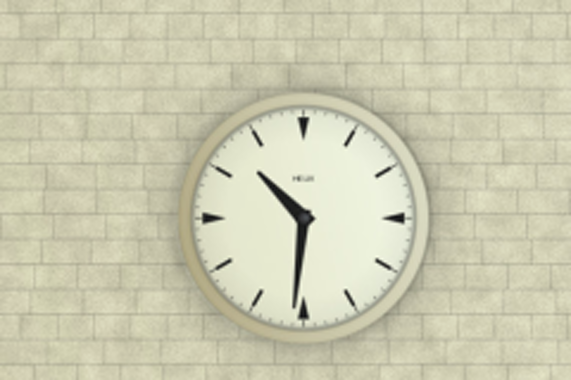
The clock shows h=10 m=31
